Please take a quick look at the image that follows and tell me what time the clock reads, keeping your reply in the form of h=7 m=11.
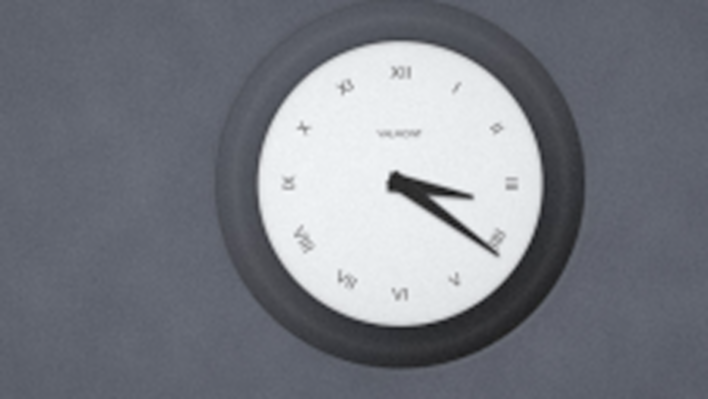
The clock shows h=3 m=21
